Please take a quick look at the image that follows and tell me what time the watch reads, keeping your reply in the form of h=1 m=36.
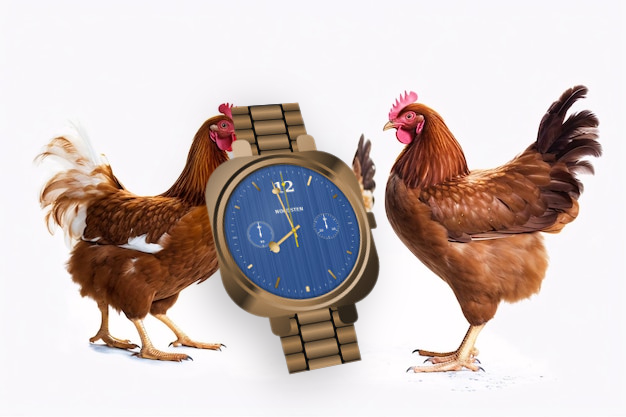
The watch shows h=7 m=58
